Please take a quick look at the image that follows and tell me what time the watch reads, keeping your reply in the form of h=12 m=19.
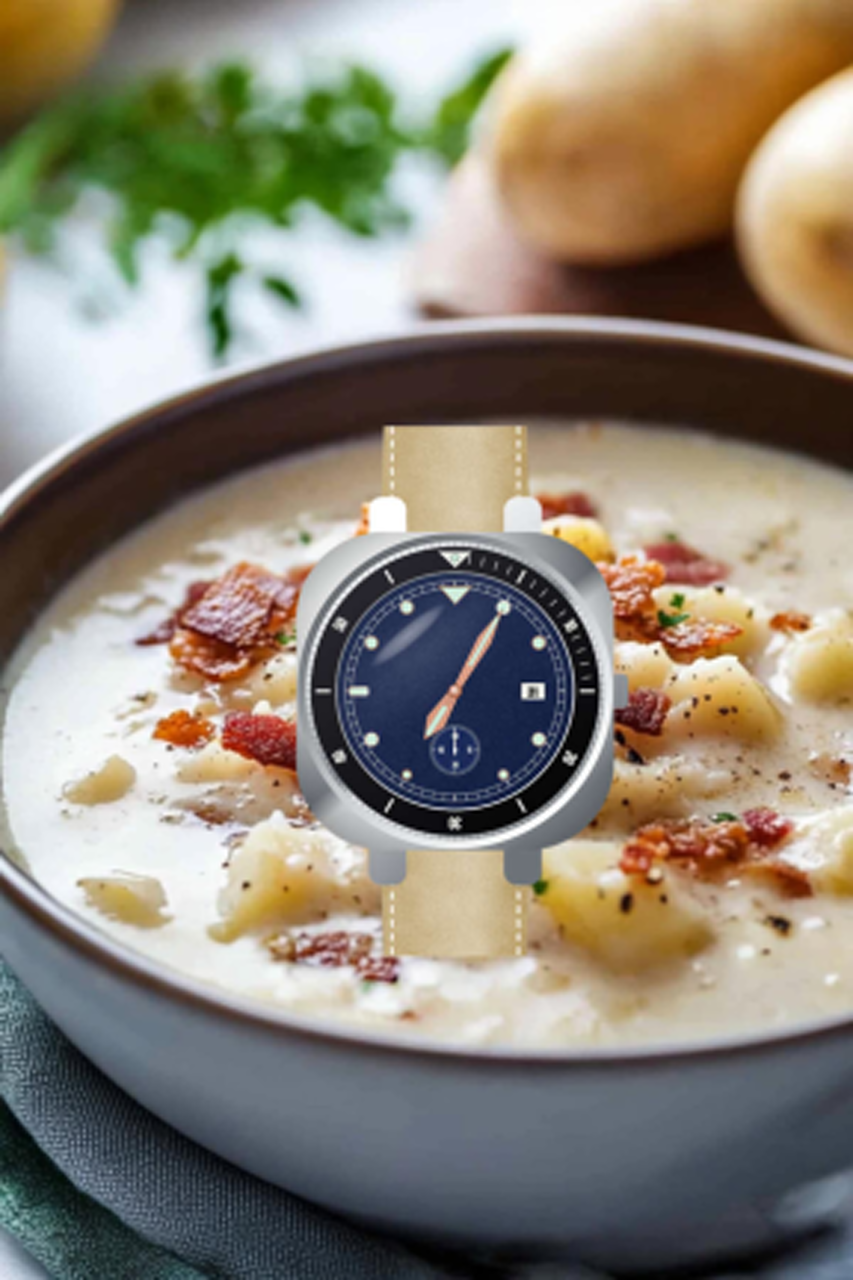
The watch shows h=7 m=5
